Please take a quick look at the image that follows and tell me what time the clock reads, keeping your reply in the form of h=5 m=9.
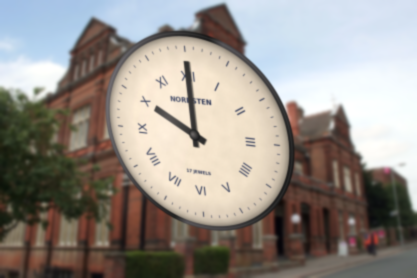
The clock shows h=10 m=0
